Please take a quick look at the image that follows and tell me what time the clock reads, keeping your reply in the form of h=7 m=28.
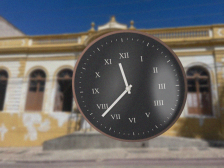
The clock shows h=11 m=38
